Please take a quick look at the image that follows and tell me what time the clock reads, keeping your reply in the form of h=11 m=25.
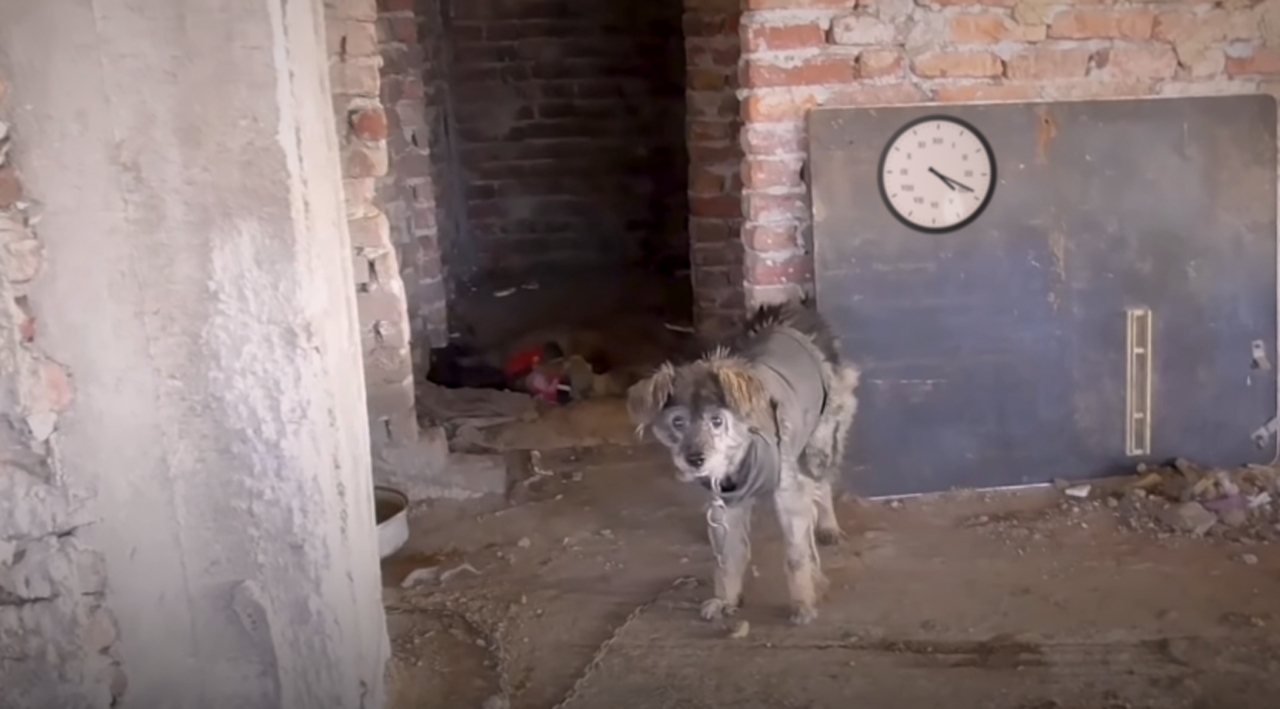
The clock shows h=4 m=19
